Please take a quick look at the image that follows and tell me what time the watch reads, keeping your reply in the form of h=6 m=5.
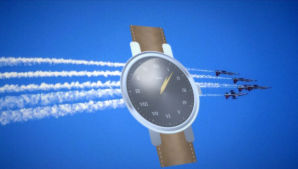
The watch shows h=1 m=7
